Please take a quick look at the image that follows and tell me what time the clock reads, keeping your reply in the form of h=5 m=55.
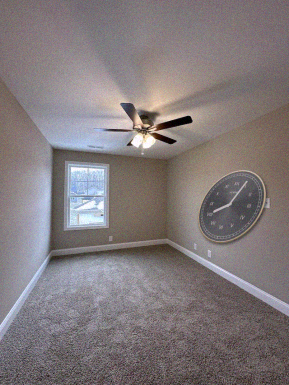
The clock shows h=8 m=4
